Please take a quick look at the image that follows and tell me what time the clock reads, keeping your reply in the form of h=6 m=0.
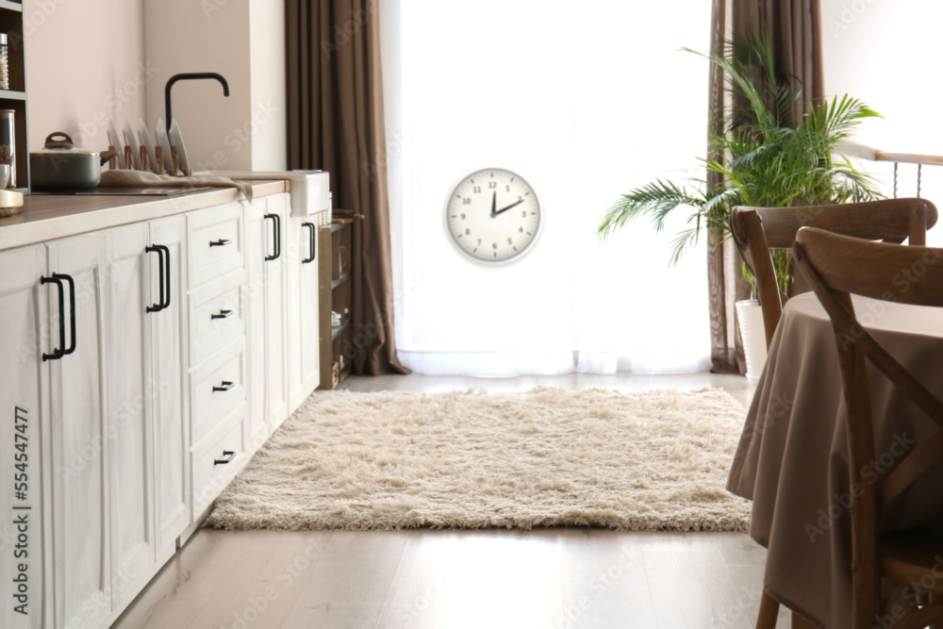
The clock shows h=12 m=11
